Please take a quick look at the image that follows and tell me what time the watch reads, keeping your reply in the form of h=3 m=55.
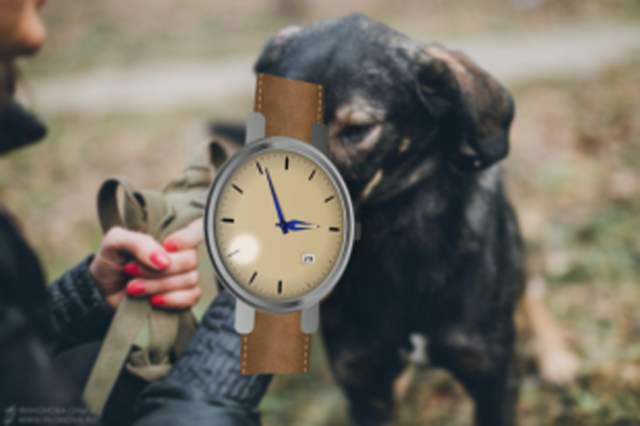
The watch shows h=2 m=56
